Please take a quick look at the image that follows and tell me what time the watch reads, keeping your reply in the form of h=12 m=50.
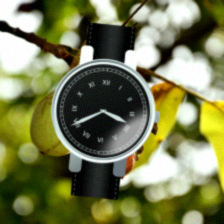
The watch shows h=3 m=40
